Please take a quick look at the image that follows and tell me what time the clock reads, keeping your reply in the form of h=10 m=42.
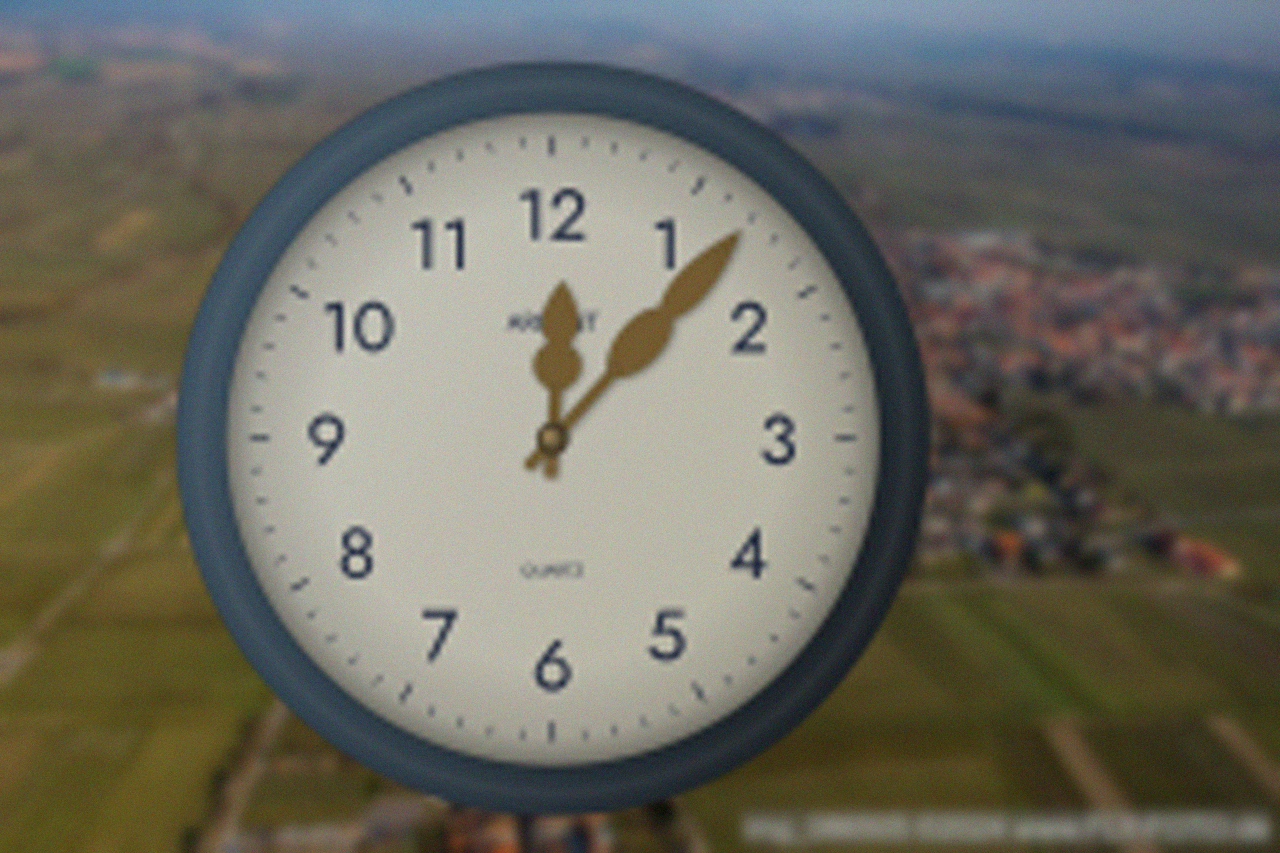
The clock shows h=12 m=7
